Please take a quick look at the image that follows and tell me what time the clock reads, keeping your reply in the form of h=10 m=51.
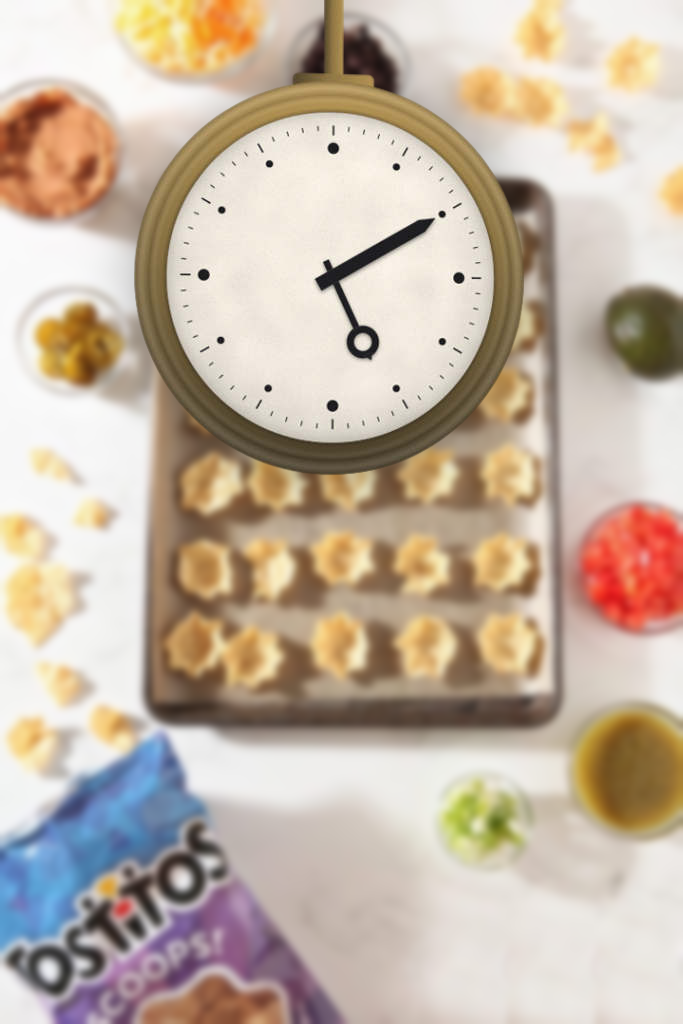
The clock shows h=5 m=10
